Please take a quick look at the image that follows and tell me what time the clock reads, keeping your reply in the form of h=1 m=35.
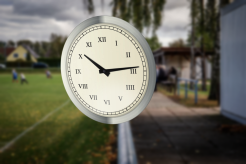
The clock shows h=10 m=14
